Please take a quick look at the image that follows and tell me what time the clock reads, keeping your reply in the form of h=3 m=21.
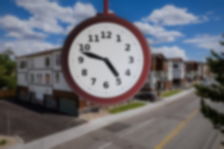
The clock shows h=4 m=48
